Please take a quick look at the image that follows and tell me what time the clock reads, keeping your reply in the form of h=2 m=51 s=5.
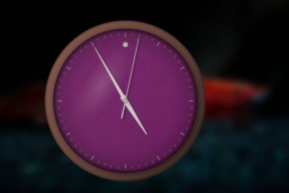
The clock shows h=4 m=55 s=2
